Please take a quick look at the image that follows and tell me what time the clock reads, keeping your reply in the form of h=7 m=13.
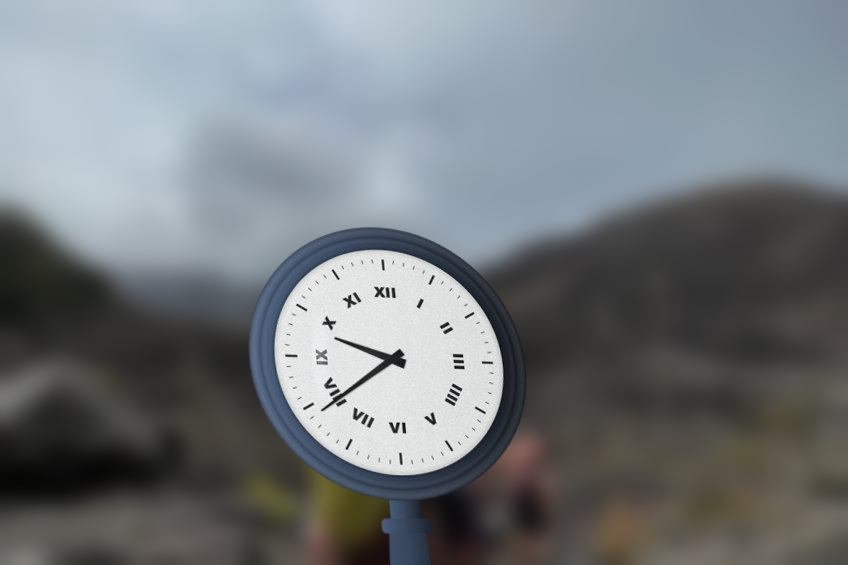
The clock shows h=9 m=39
